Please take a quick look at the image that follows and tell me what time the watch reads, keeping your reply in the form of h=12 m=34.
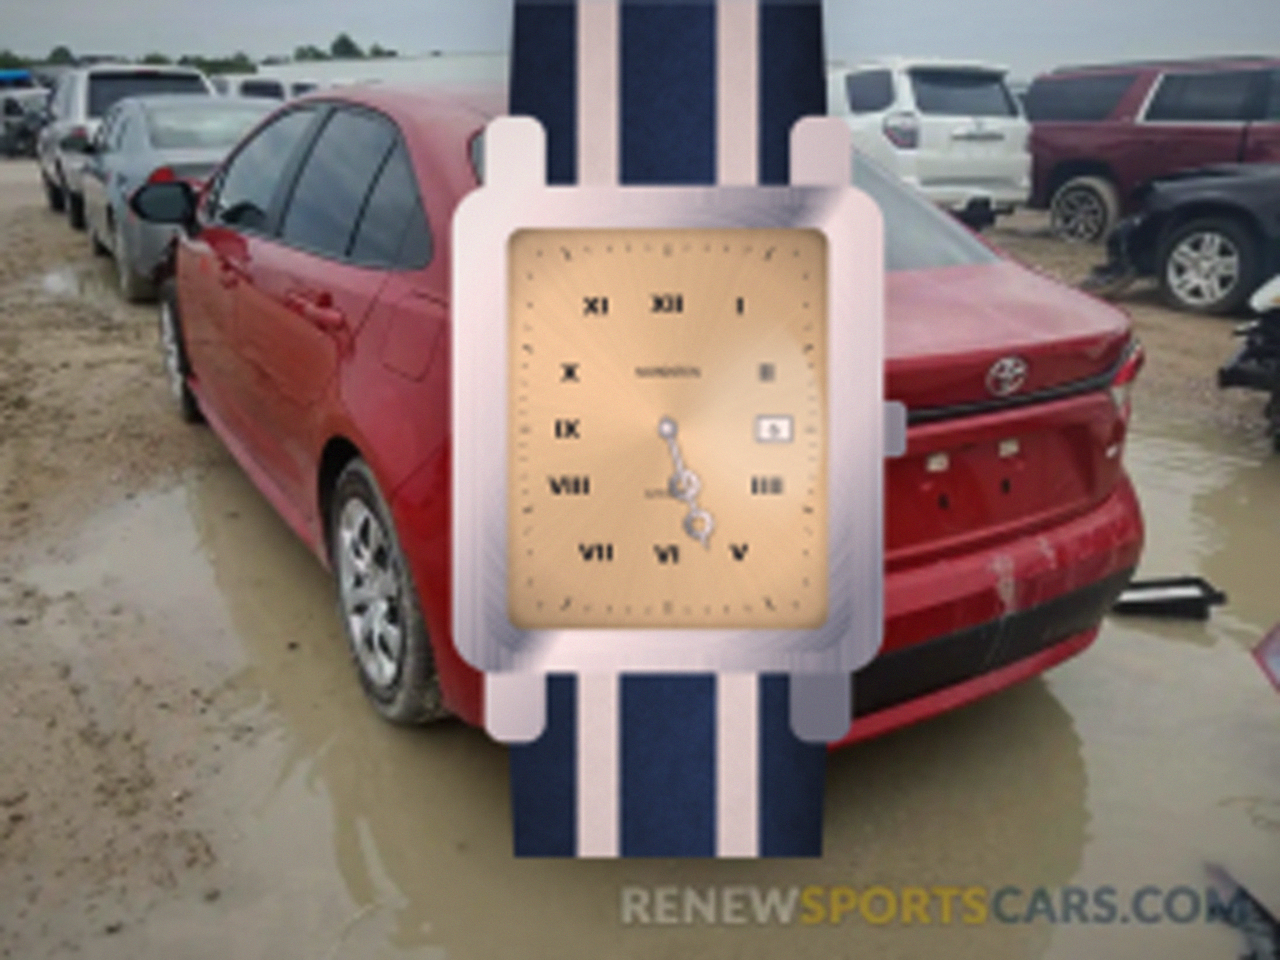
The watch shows h=5 m=27
